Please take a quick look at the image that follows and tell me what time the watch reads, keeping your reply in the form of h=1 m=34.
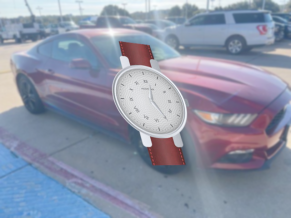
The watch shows h=12 m=25
